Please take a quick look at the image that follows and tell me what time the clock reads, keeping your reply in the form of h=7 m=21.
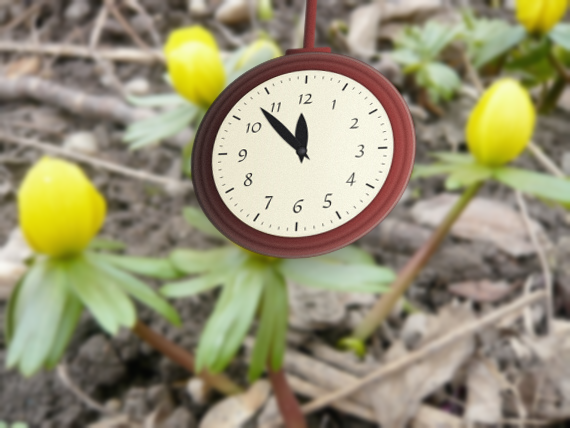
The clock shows h=11 m=53
